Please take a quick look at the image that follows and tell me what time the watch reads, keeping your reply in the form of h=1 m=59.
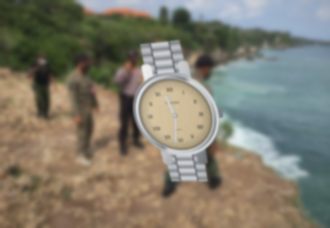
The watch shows h=11 m=32
